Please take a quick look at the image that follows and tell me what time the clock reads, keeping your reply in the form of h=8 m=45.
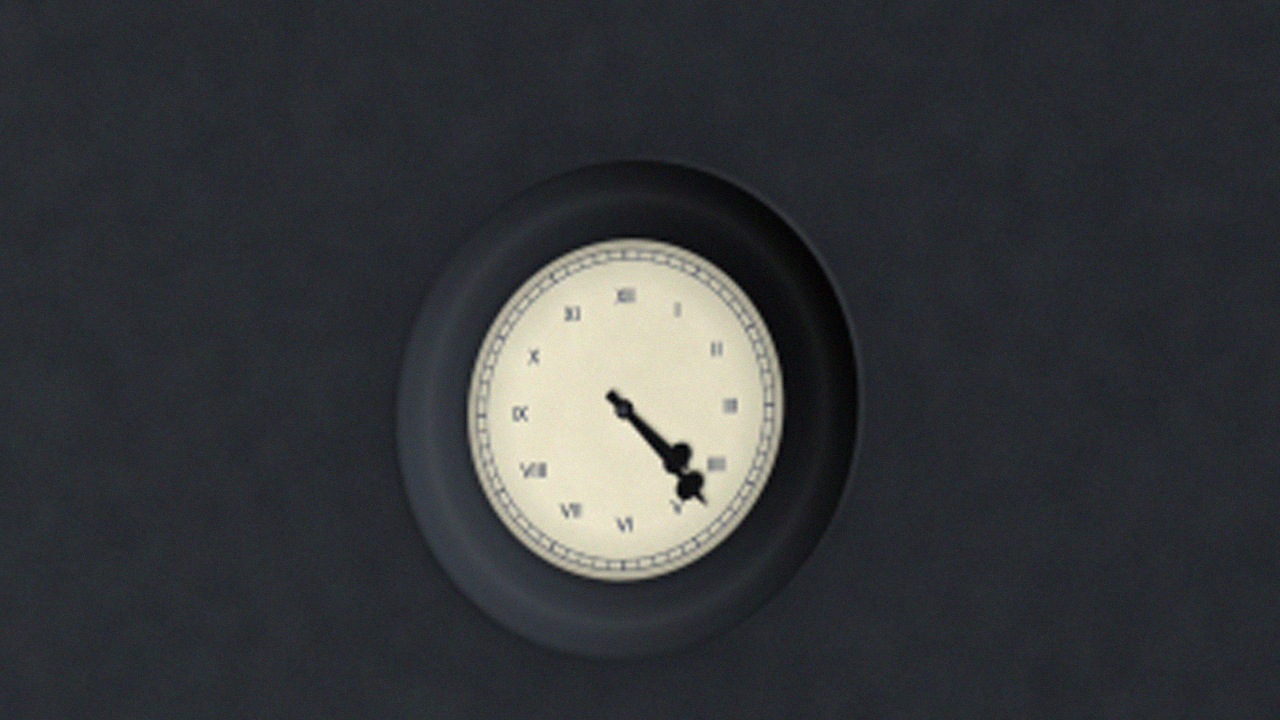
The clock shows h=4 m=23
